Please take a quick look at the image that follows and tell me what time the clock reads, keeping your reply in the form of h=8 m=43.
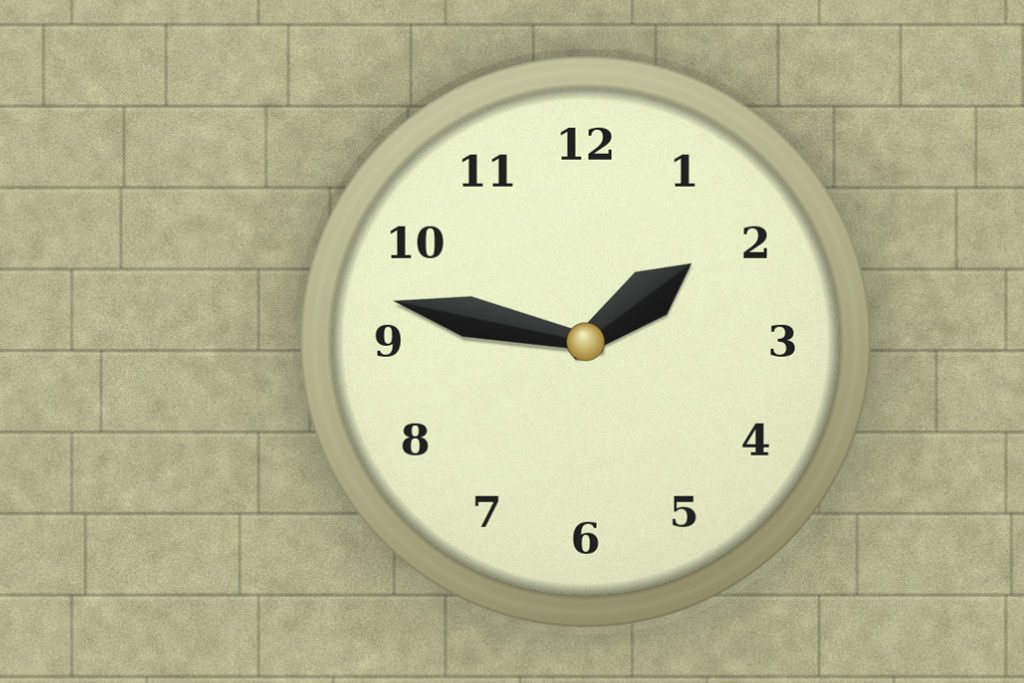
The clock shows h=1 m=47
